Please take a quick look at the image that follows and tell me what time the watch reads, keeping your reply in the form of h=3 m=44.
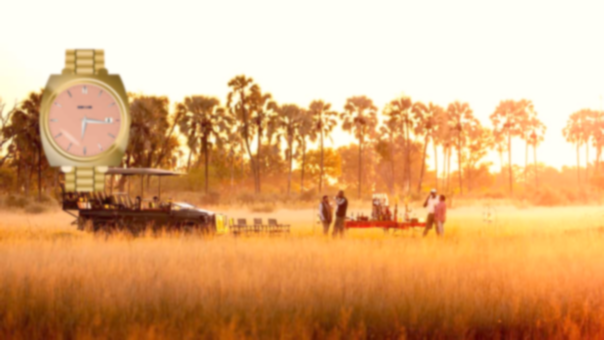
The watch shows h=6 m=16
